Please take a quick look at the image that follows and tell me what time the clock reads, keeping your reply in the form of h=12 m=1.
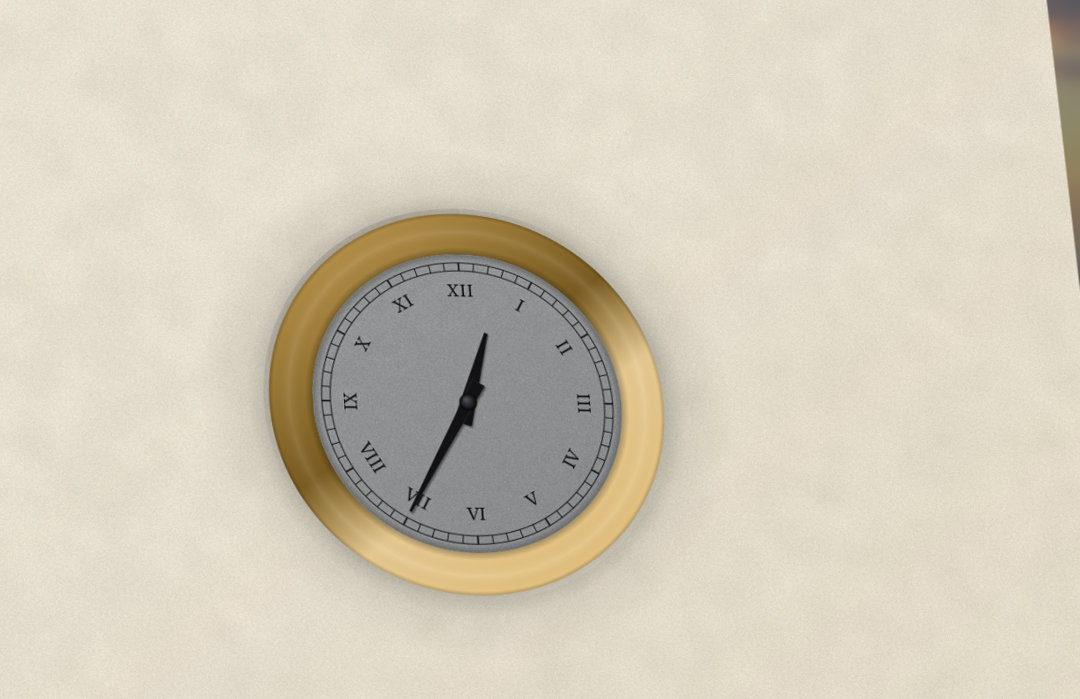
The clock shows h=12 m=35
